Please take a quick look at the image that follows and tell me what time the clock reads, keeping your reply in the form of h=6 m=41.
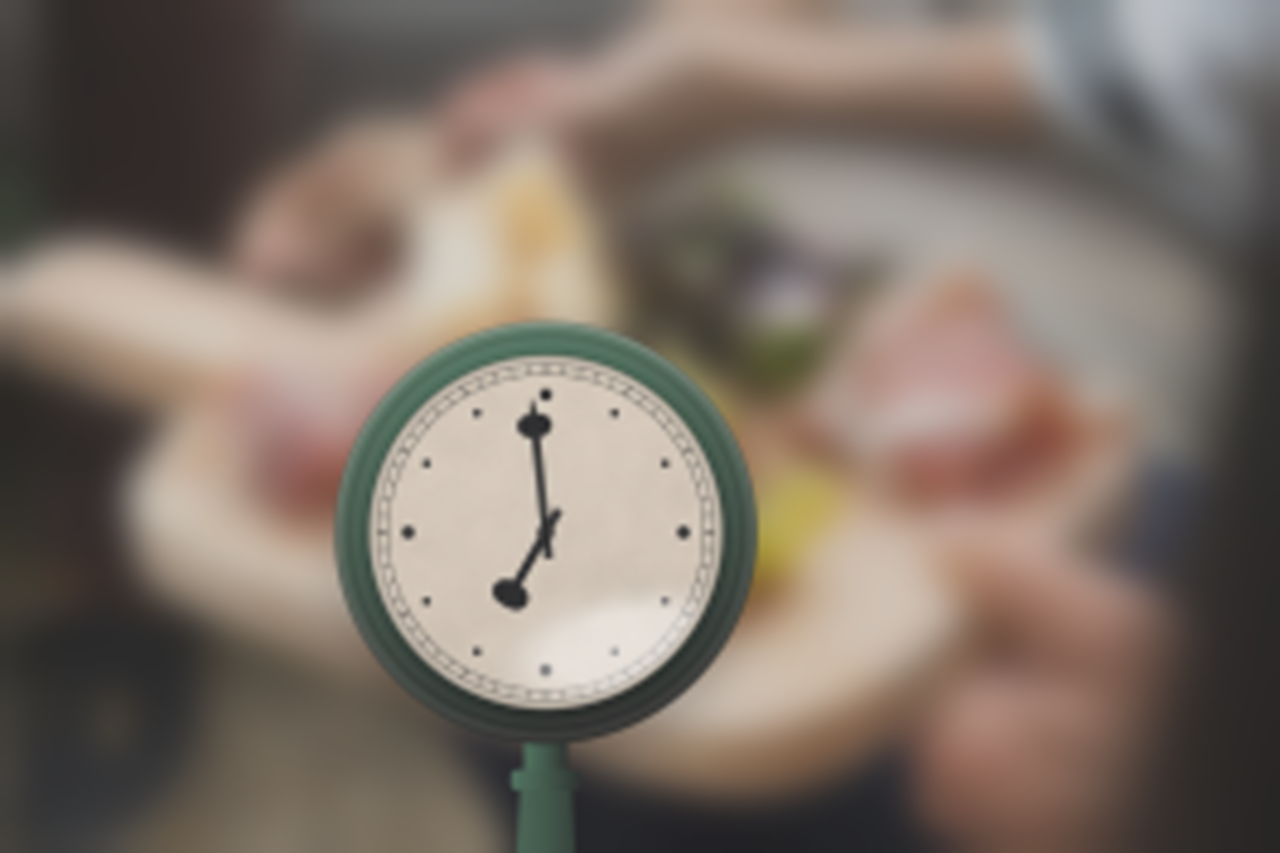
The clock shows h=6 m=59
